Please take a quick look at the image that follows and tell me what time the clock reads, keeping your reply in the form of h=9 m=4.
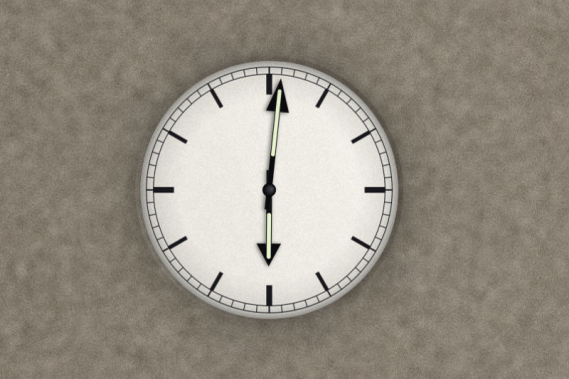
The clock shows h=6 m=1
